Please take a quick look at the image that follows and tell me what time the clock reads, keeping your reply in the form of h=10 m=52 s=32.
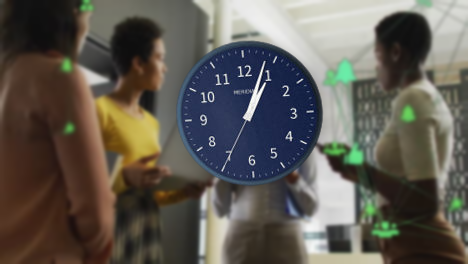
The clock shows h=1 m=3 s=35
